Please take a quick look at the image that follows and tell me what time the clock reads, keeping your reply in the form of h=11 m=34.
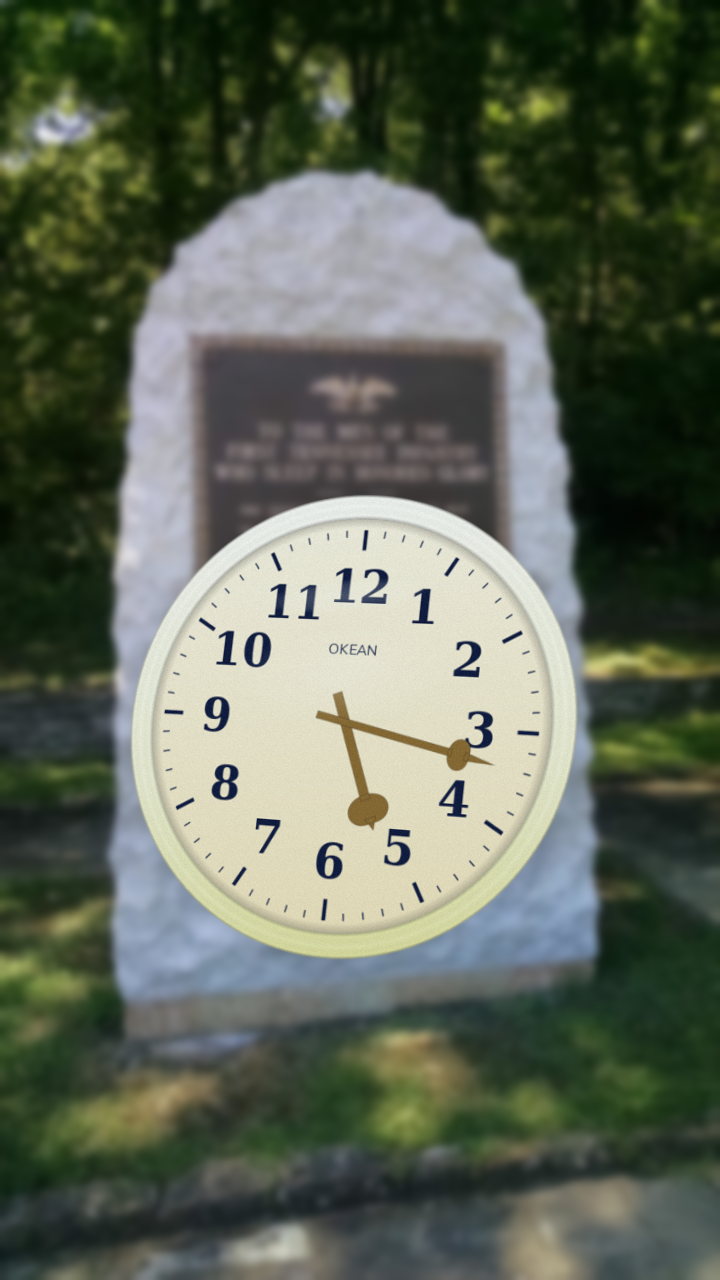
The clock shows h=5 m=17
